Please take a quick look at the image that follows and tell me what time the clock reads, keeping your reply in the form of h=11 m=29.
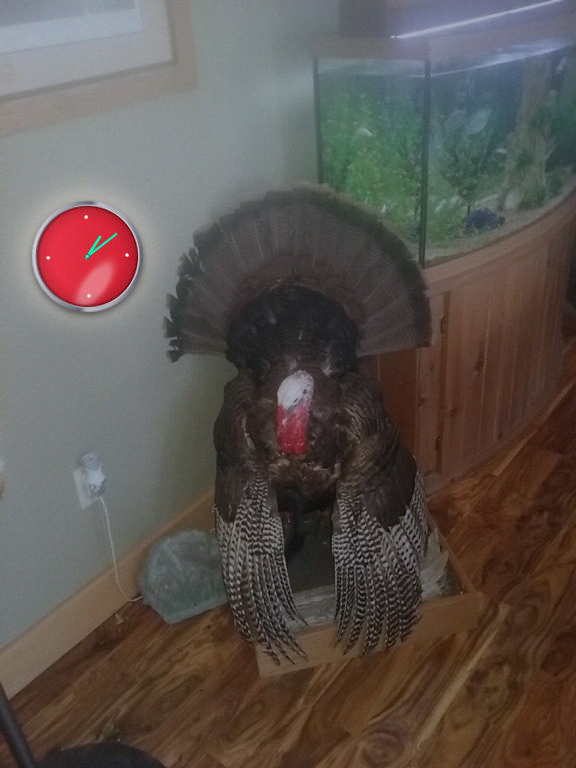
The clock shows h=1 m=9
